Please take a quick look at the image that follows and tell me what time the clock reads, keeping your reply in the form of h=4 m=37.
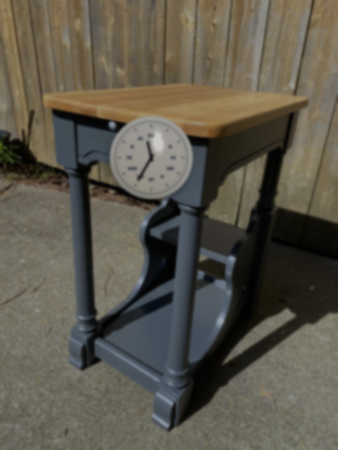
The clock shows h=11 m=35
